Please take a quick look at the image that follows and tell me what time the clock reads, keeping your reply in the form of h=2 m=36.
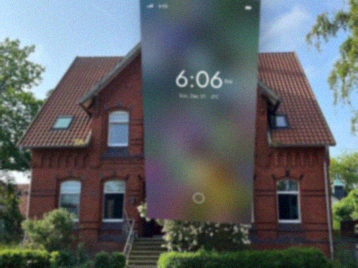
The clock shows h=6 m=6
